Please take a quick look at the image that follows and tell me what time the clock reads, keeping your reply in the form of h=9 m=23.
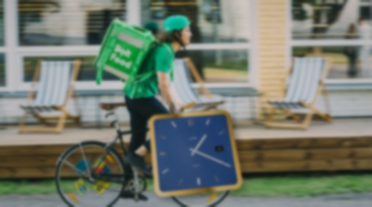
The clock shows h=1 m=20
